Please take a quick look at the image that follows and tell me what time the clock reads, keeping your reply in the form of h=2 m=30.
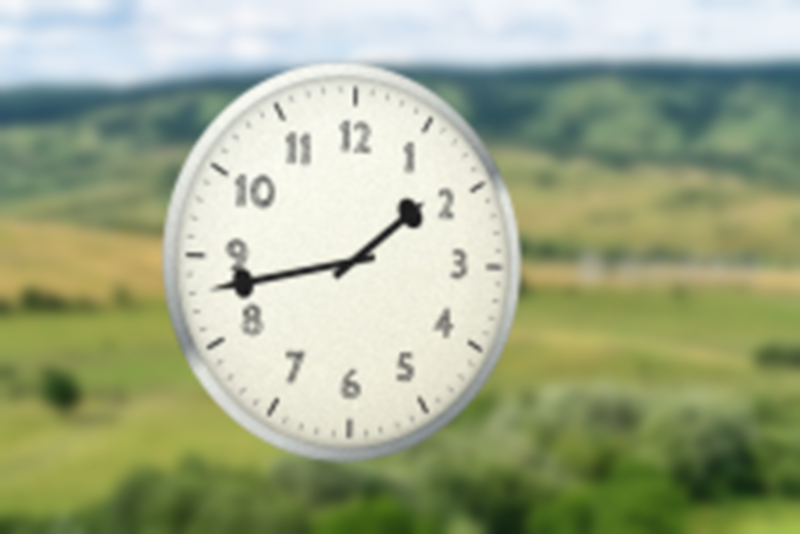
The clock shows h=1 m=43
